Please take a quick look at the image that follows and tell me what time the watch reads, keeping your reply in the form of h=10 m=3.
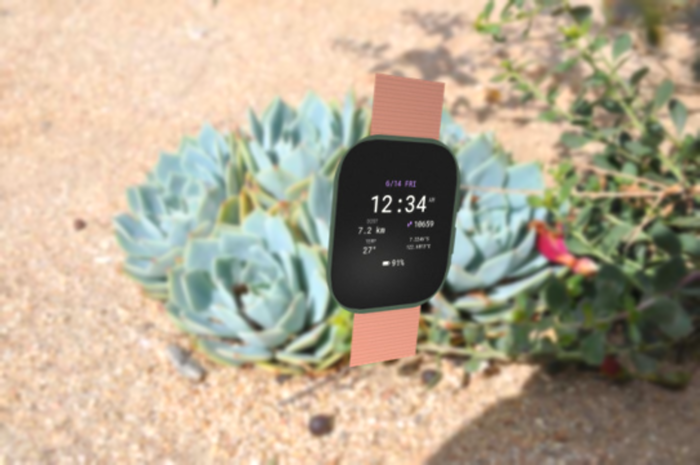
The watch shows h=12 m=34
